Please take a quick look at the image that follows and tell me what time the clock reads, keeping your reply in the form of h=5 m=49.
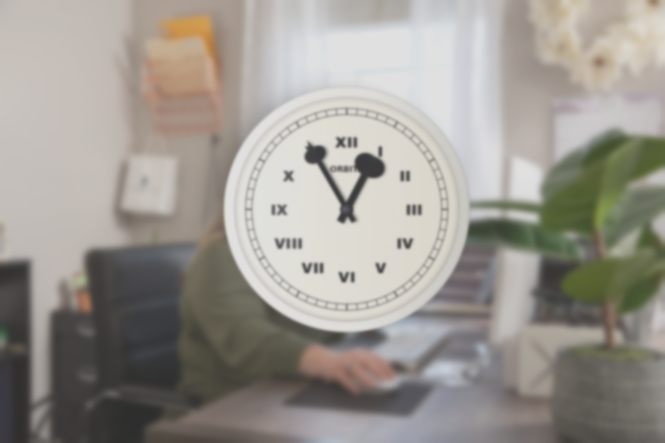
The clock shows h=12 m=55
